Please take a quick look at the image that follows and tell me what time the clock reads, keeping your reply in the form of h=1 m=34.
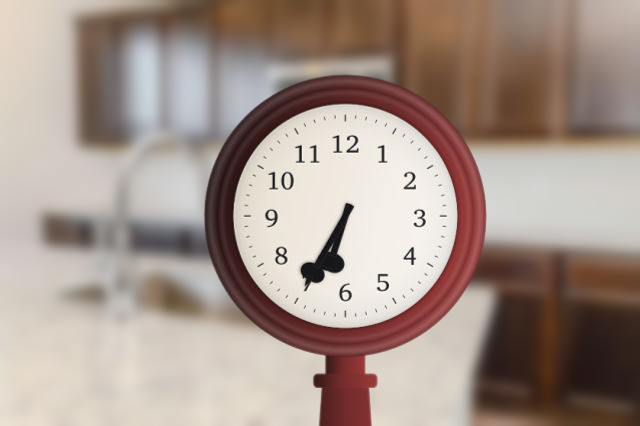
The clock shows h=6 m=35
